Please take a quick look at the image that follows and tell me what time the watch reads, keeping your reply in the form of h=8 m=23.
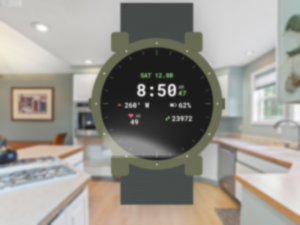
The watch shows h=8 m=50
